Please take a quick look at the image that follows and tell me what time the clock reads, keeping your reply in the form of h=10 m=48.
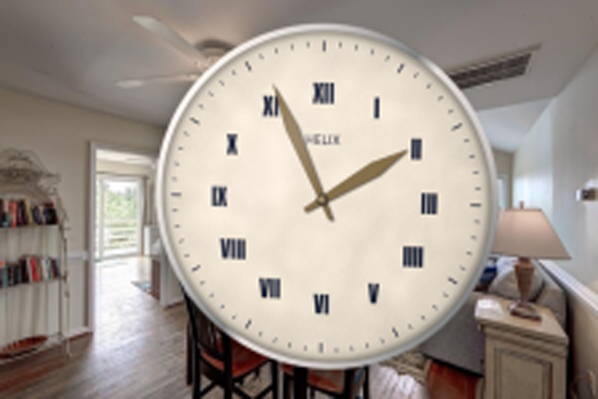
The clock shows h=1 m=56
